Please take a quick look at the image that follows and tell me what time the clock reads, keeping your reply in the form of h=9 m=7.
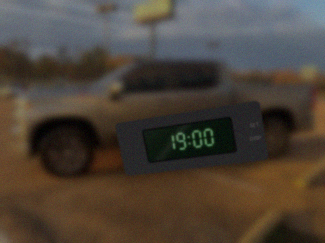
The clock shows h=19 m=0
